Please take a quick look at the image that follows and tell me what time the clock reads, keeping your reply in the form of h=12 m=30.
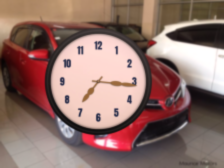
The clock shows h=7 m=16
